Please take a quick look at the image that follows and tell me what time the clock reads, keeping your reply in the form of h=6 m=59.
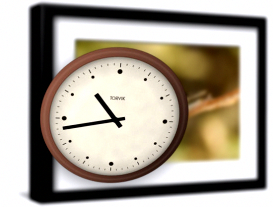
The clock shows h=10 m=43
